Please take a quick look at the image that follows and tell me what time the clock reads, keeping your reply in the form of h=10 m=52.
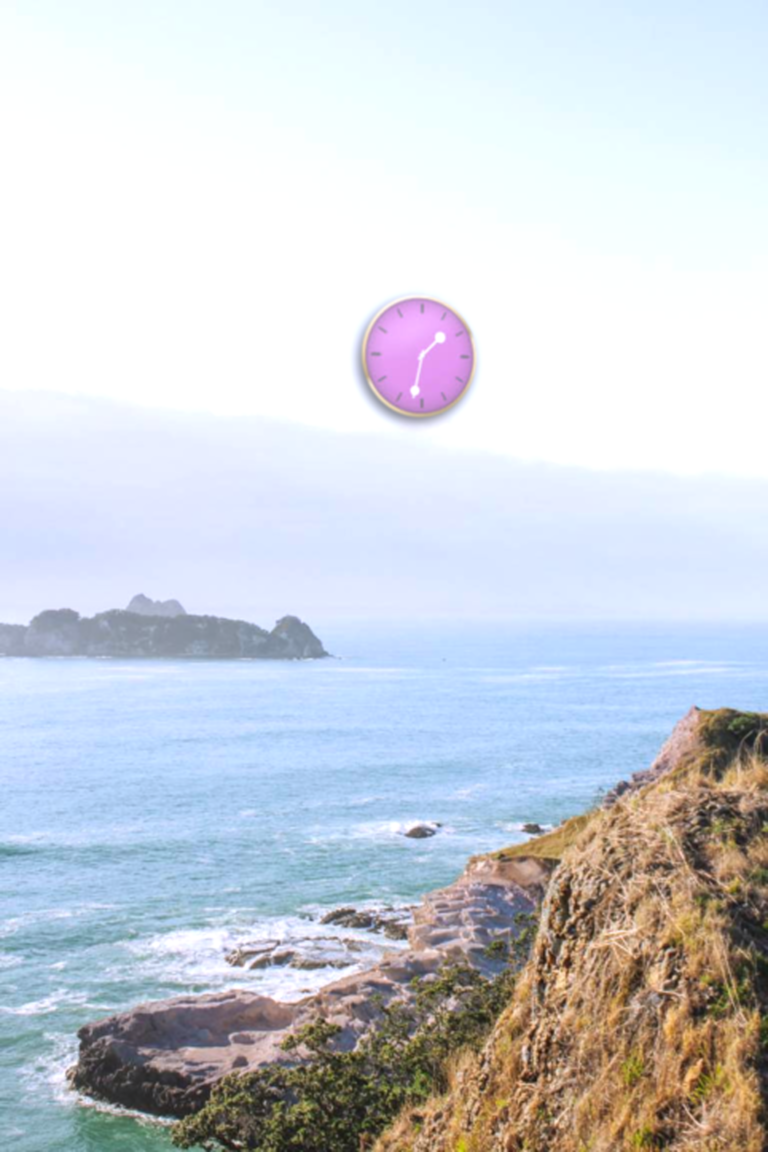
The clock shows h=1 m=32
